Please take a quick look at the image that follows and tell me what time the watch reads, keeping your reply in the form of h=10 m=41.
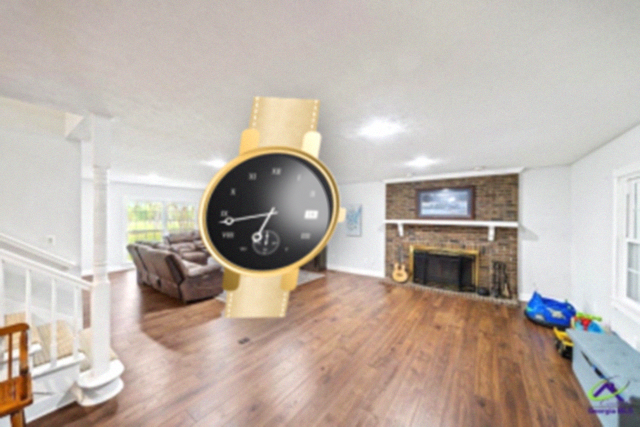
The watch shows h=6 m=43
